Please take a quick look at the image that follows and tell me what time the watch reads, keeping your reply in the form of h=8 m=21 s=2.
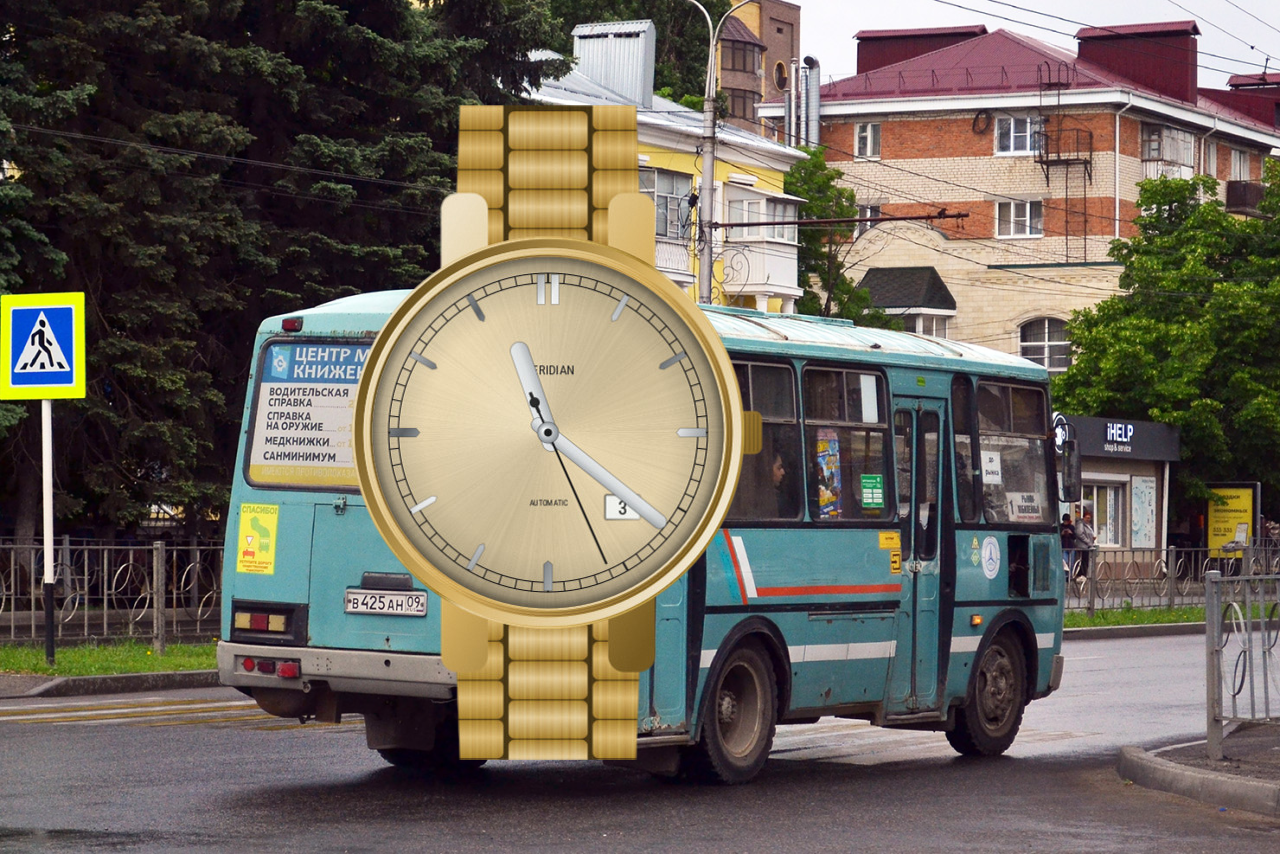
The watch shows h=11 m=21 s=26
